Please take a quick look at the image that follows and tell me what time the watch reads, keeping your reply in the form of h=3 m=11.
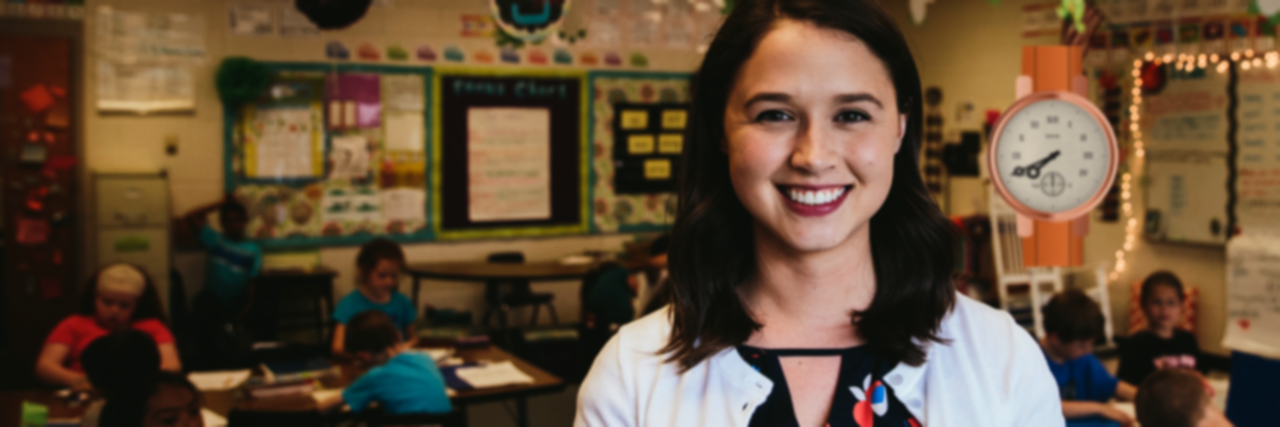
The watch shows h=7 m=41
